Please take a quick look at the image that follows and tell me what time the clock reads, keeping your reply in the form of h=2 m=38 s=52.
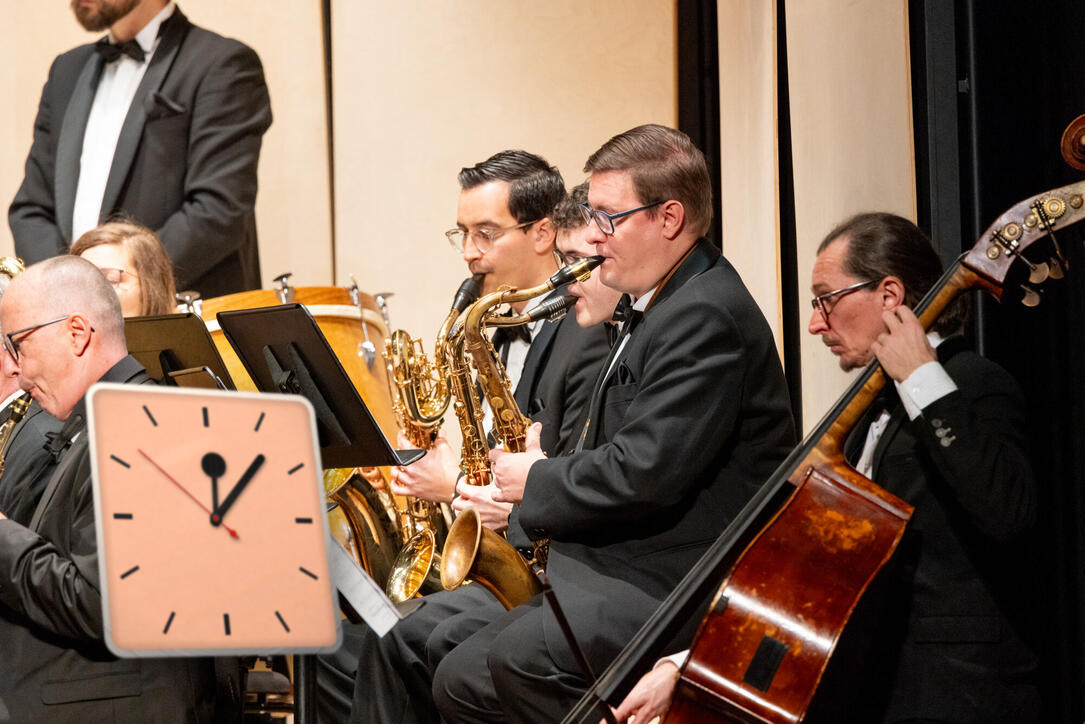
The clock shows h=12 m=6 s=52
